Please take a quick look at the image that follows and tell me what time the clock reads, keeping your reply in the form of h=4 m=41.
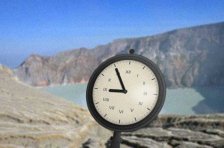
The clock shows h=8 m=55
